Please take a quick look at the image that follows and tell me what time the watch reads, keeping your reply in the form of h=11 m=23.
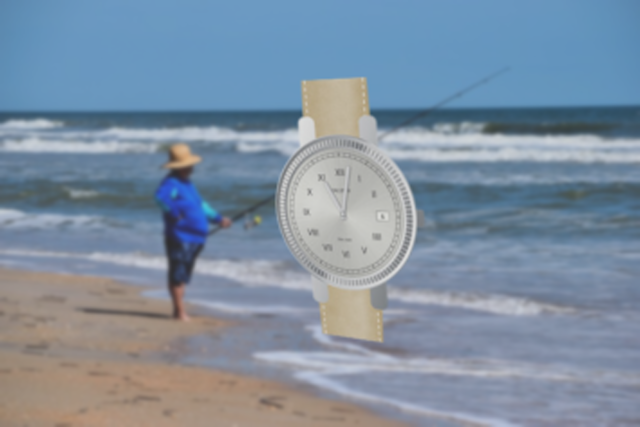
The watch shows h=11 m=2
